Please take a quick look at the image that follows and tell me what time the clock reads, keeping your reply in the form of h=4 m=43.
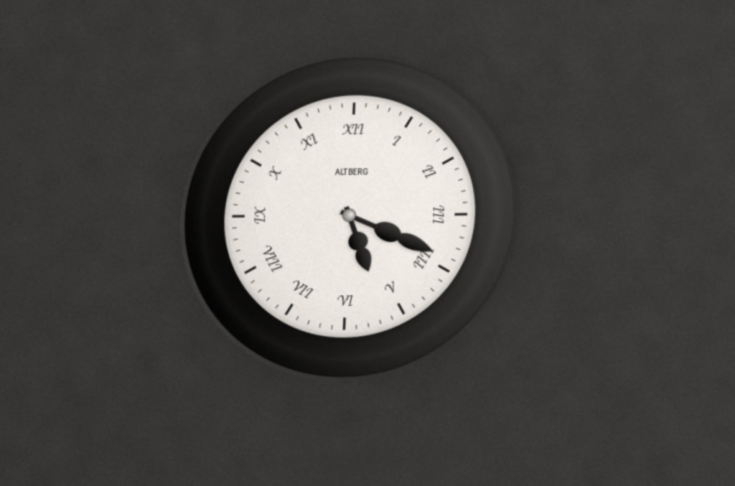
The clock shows h=5 m=19
